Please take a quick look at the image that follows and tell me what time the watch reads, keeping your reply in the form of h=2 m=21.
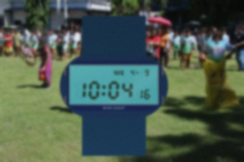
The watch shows h=10 m=4
